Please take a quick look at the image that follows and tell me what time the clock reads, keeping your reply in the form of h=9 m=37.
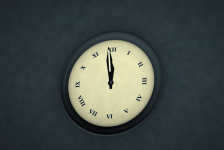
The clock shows h=11 m=59
